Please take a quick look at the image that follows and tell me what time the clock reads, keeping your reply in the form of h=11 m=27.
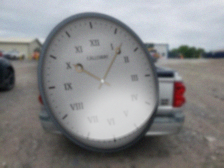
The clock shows h=10 m=7
